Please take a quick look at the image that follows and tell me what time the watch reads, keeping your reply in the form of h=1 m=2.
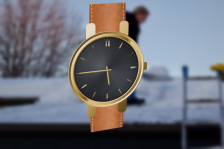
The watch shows h=5 m=45
